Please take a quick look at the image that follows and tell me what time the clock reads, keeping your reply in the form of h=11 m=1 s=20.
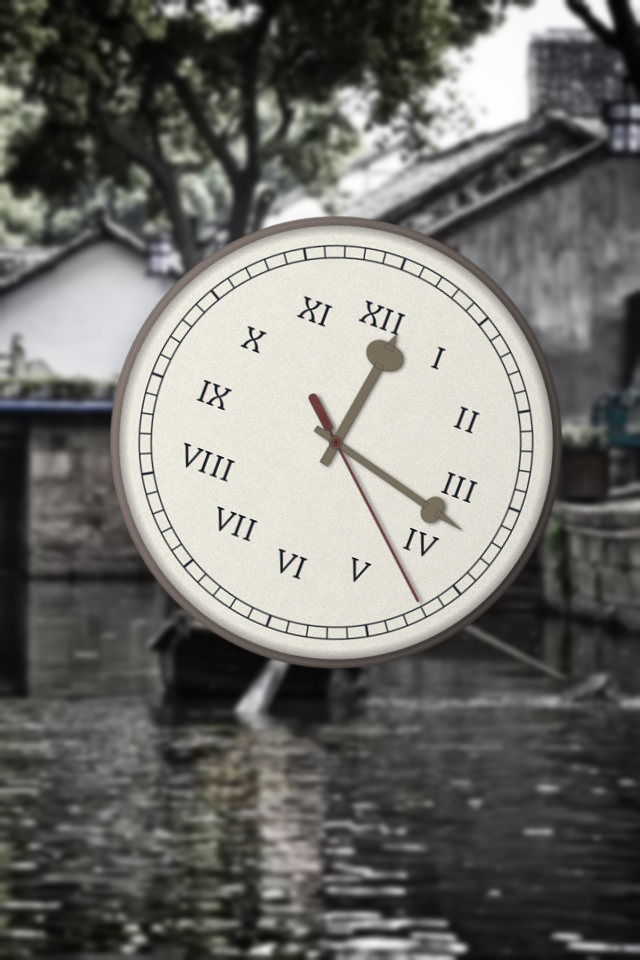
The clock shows h=12 m=17 s=22
